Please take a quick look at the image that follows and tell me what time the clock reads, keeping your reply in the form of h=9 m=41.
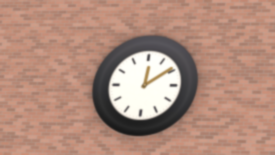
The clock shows h=12 m=9
